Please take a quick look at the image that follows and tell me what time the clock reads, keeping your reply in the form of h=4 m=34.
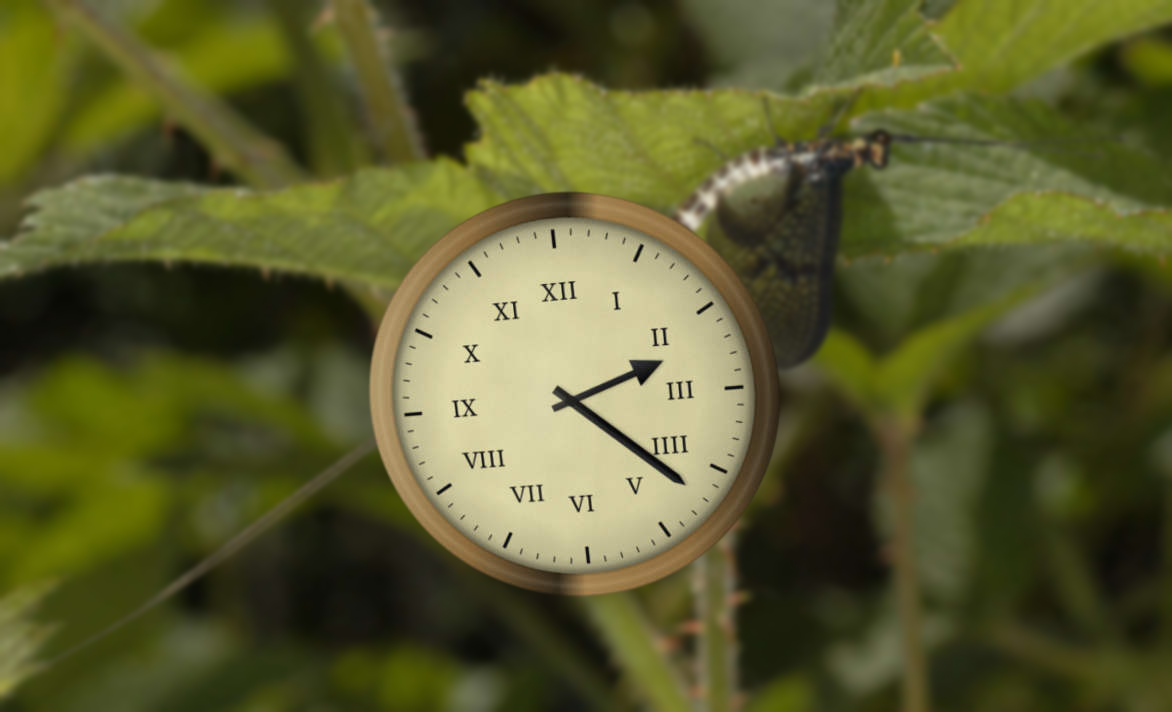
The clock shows h=2 m=22
